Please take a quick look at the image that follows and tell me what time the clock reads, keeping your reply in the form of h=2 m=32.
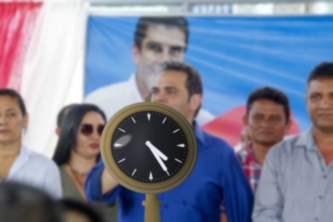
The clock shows h=4 m=25
